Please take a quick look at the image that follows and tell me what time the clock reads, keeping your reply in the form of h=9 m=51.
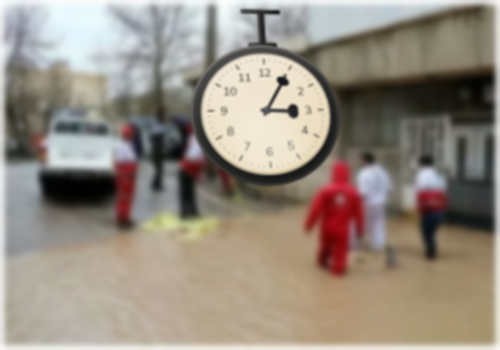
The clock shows h=3 m=5
